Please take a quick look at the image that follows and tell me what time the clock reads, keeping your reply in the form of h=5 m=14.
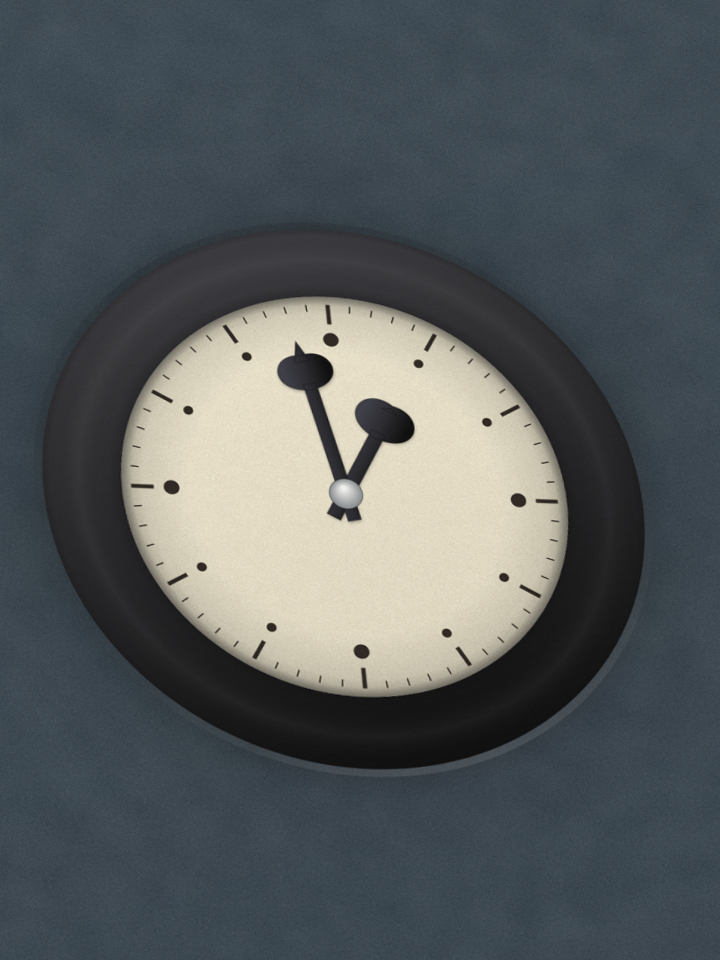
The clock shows h=12 m=58
